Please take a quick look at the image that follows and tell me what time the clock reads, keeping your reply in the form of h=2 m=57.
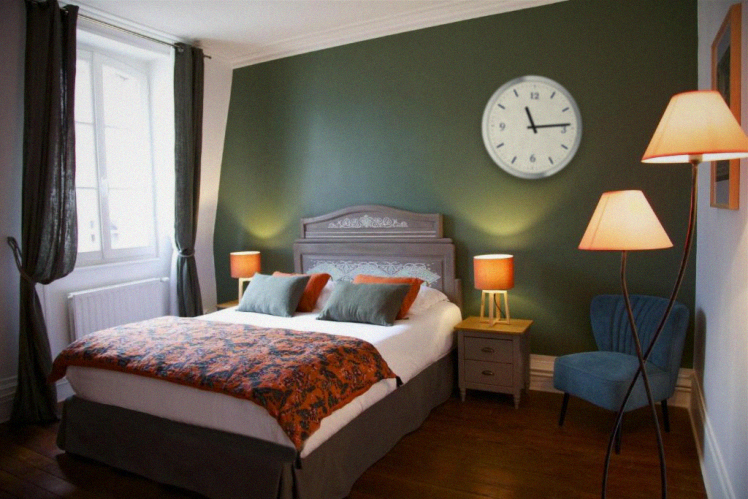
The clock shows h=11 m=14
